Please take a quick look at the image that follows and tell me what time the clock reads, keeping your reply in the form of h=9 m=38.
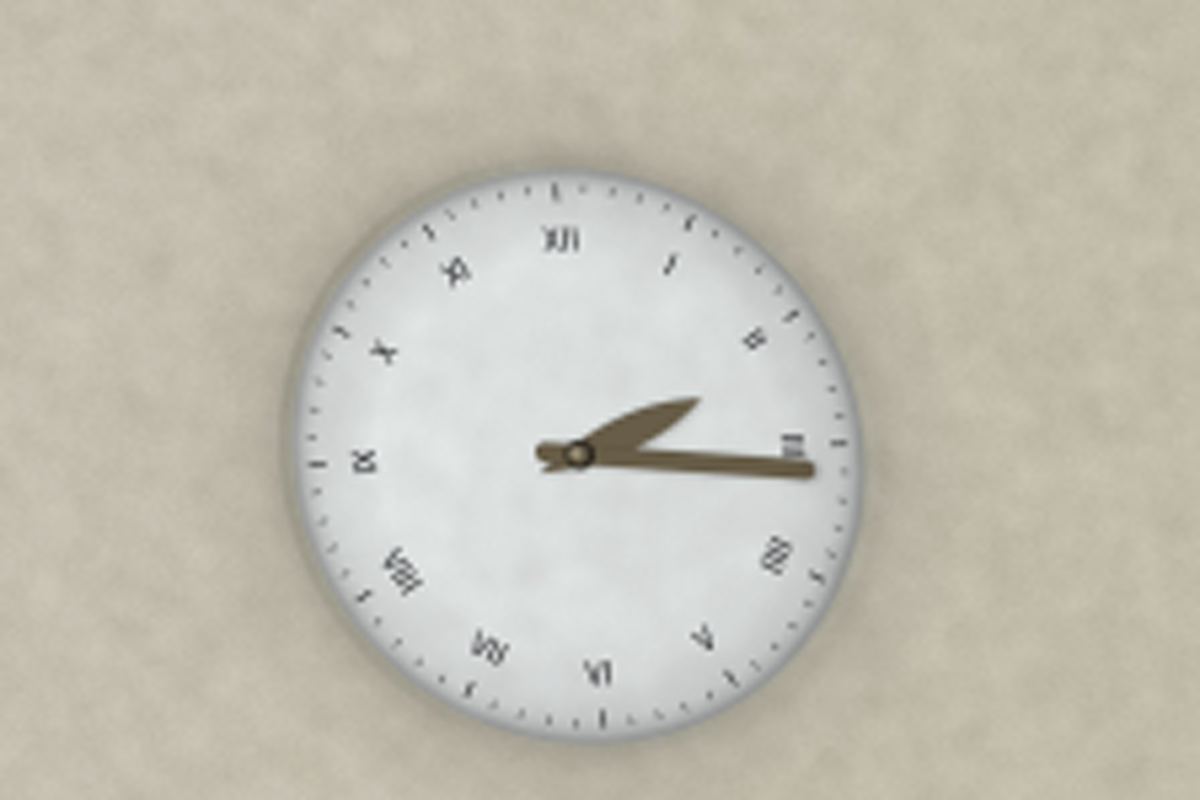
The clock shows h=2 m=16
